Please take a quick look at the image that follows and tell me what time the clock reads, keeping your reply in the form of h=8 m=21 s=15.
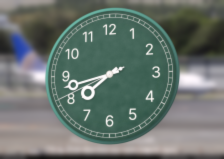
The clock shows h=7 m=42 s=41
